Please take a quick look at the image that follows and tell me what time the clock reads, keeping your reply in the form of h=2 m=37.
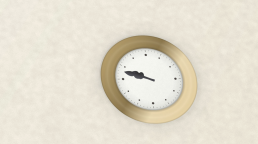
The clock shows h=9 m=48
